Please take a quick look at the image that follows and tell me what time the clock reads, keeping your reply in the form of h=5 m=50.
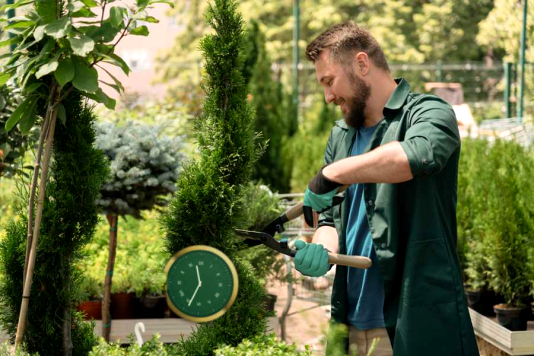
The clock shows h=11 m=34
